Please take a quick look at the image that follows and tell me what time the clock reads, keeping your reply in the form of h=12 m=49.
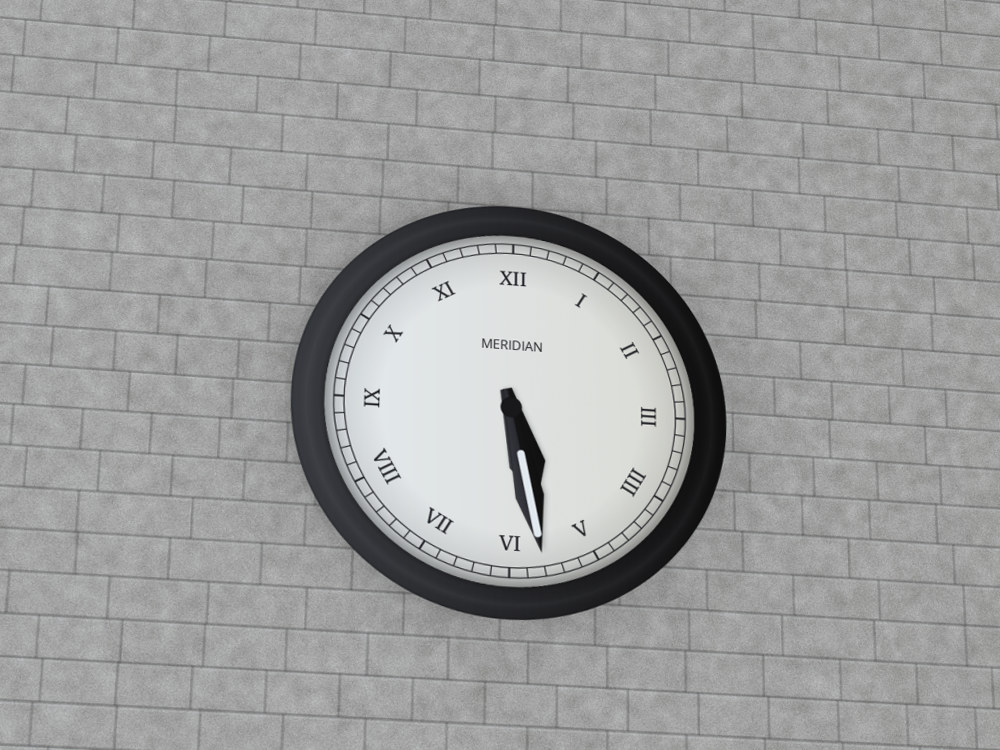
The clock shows h=5 m=28
